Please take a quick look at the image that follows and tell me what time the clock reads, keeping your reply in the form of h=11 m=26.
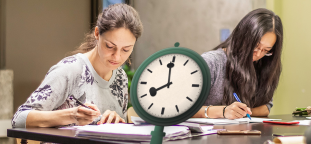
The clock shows h=7 m=59
